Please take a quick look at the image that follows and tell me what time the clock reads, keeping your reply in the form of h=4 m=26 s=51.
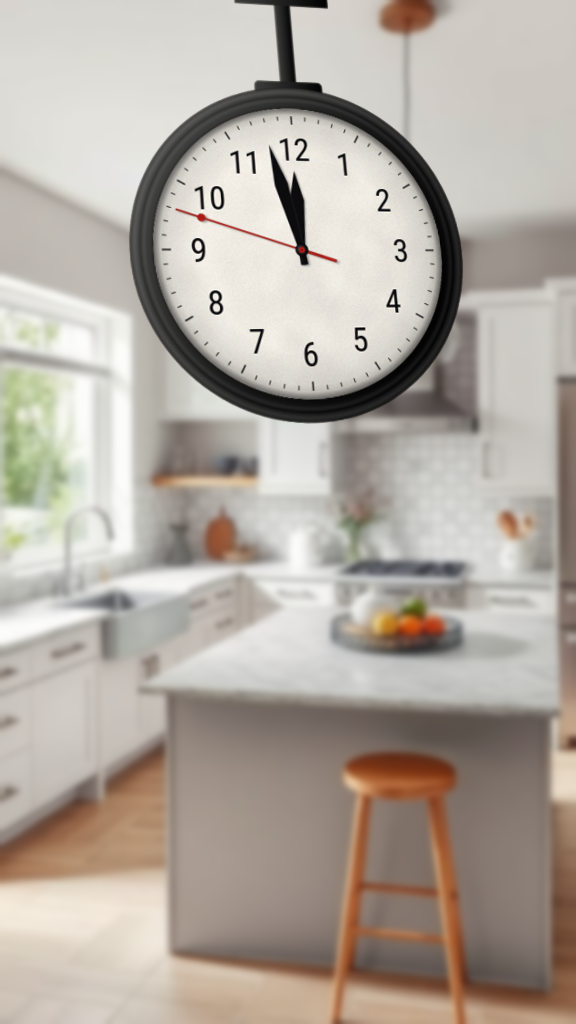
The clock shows h=11 m=57 s=48
